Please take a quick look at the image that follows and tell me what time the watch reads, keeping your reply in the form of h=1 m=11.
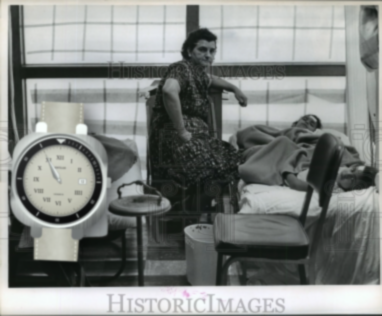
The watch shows h=10 m=55
